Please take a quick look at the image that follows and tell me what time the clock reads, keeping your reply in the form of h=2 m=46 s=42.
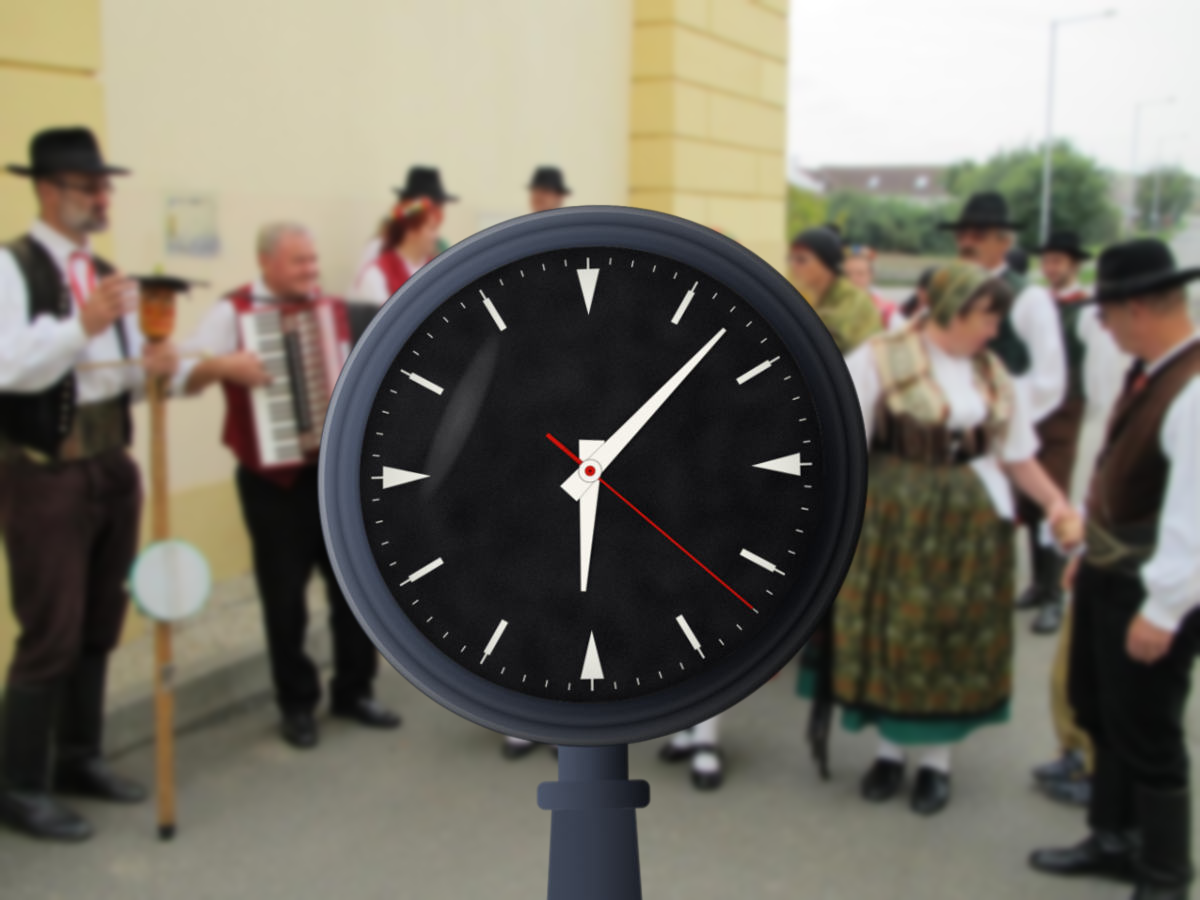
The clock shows h=6 m=7 s=22
